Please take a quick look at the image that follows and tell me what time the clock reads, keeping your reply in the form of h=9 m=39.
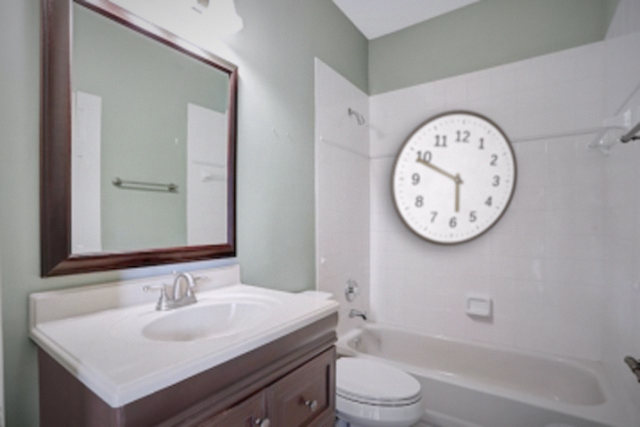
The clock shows h=5 m=49
